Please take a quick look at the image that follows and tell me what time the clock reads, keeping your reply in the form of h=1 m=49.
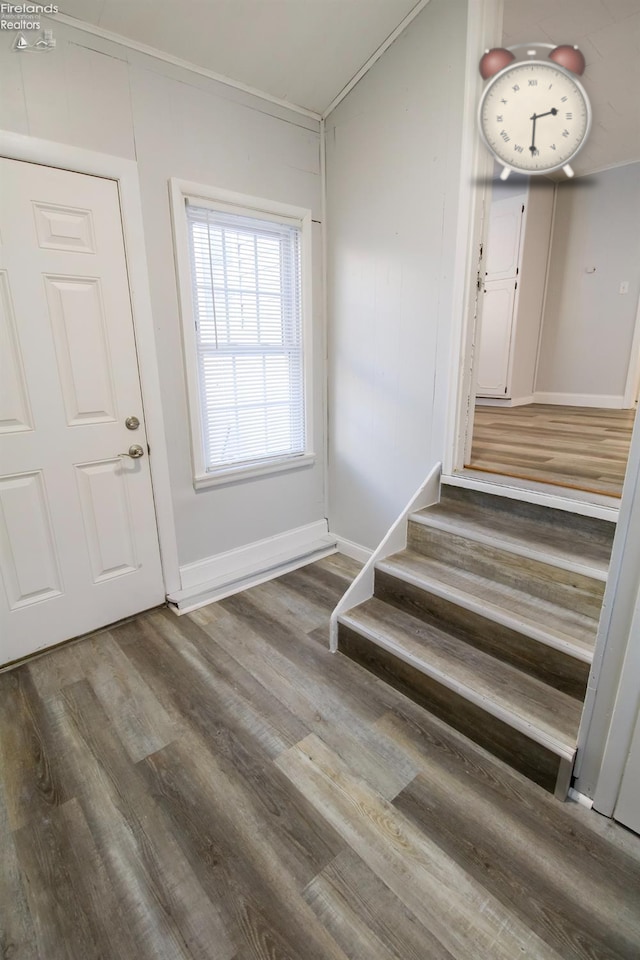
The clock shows h=2 m=31
